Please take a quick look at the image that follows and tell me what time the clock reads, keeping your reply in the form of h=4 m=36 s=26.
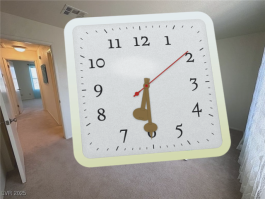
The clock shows h=6 m=30 s=9
